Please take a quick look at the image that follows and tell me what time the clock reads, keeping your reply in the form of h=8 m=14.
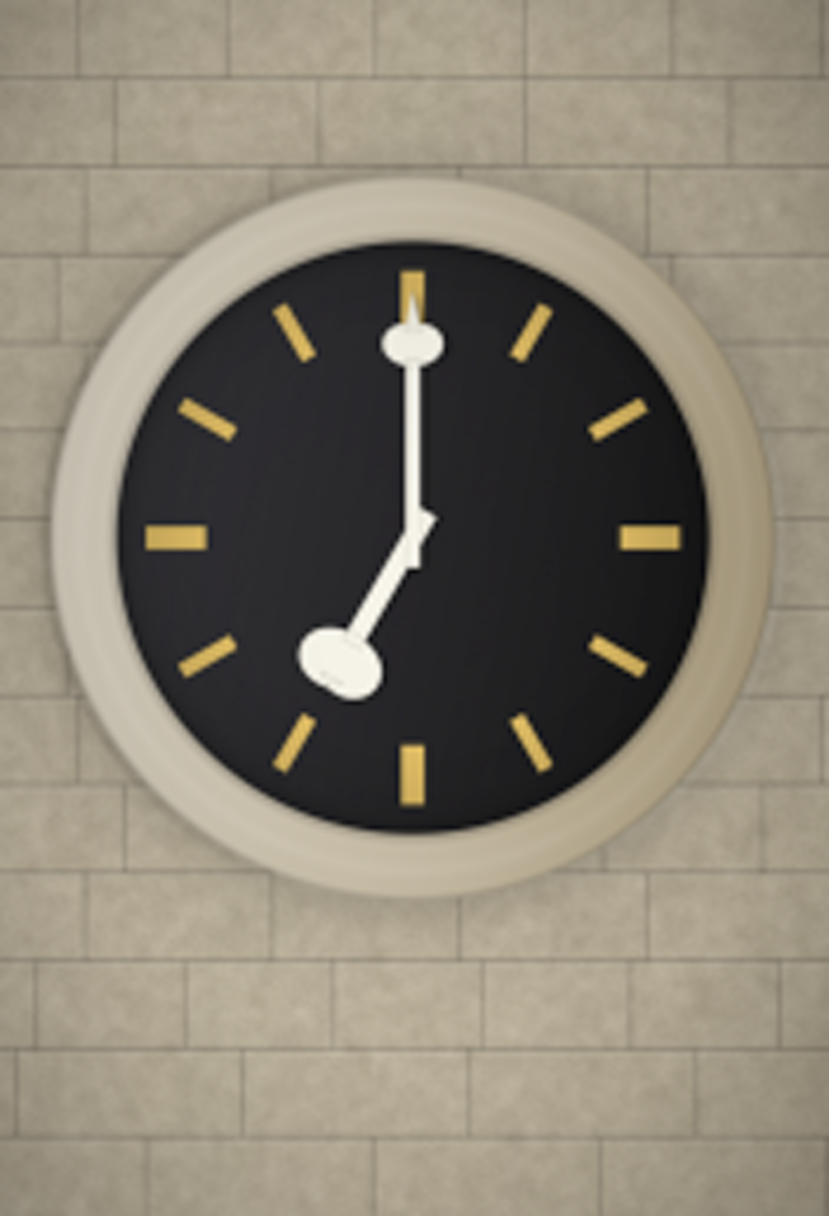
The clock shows h=7 m=0
